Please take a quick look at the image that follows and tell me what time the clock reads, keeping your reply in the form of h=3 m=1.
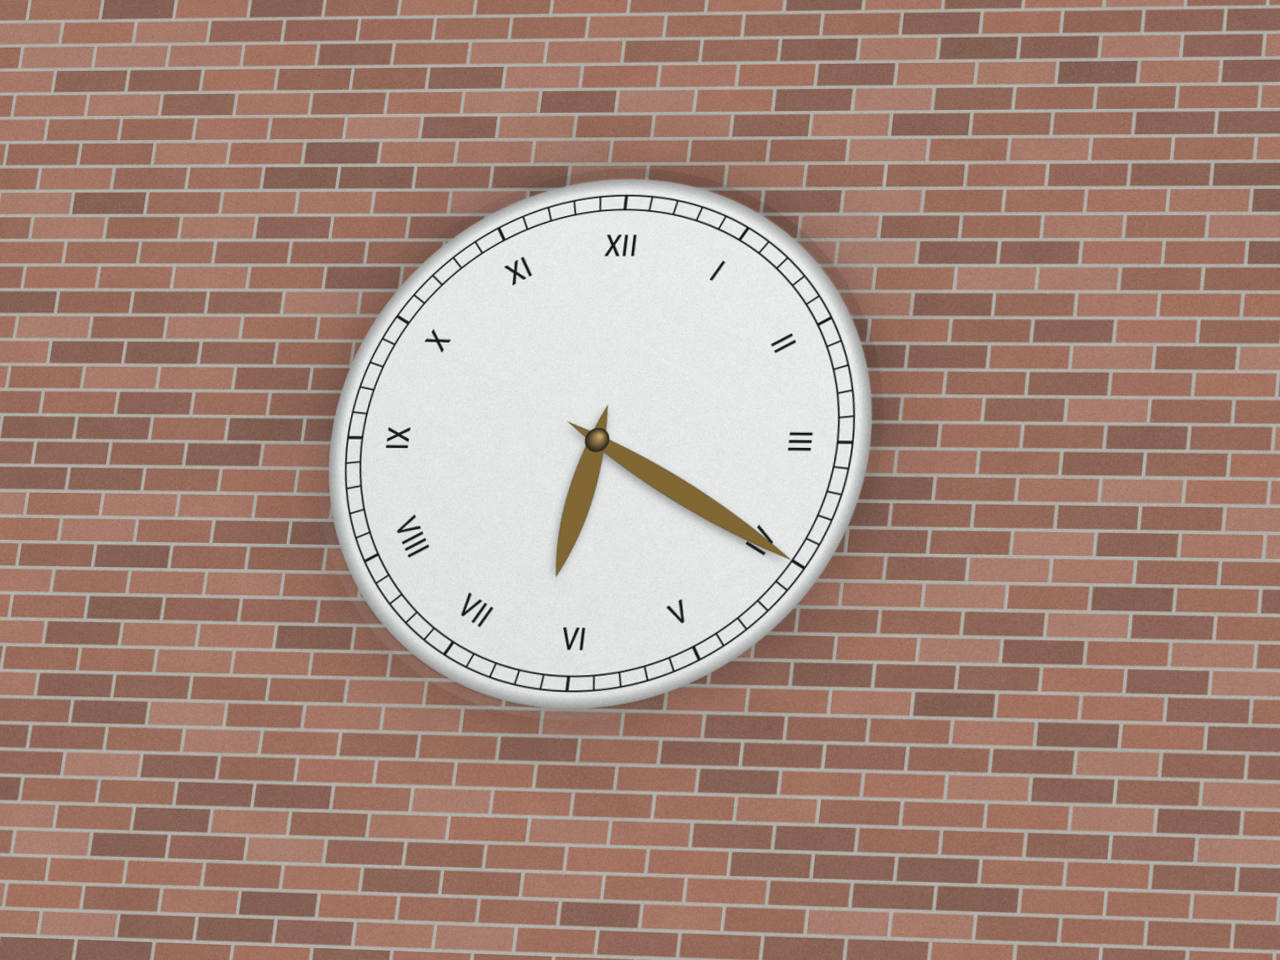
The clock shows h=6 m=20
